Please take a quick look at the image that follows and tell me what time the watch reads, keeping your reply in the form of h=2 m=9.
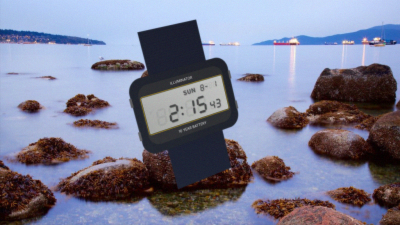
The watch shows h=2 m=15
